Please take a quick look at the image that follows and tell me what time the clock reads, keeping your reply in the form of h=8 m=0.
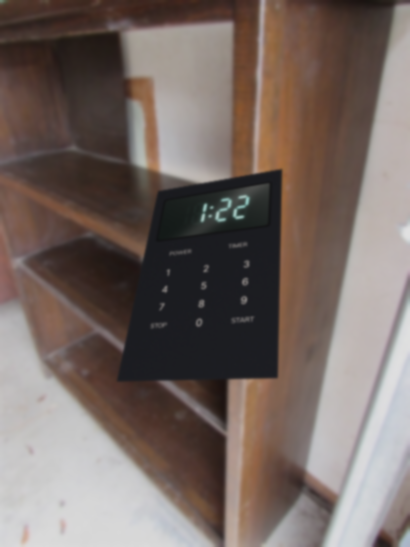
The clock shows h=1 m=22
